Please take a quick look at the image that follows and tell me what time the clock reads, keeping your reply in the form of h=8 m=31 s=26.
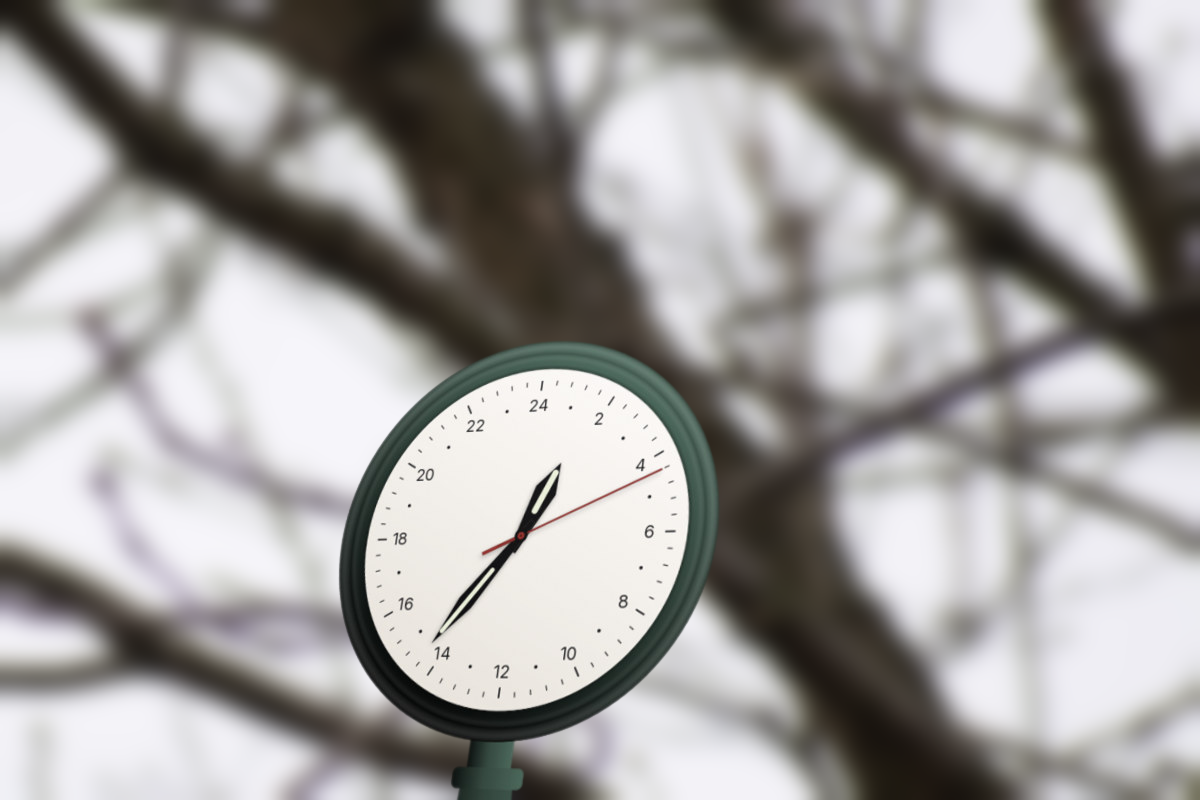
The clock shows h=1 m=36 s=11
